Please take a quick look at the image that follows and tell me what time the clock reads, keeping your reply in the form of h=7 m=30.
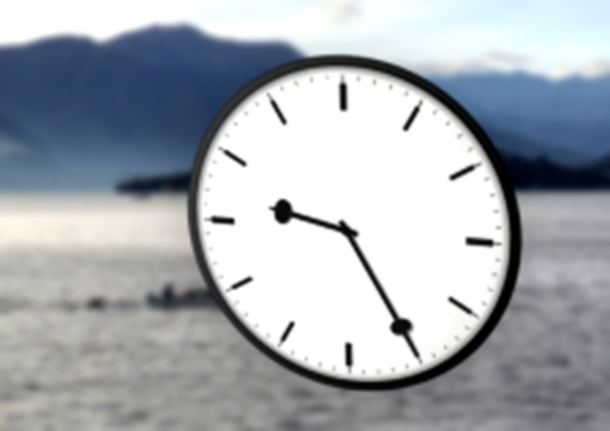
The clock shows h=9 m=25
